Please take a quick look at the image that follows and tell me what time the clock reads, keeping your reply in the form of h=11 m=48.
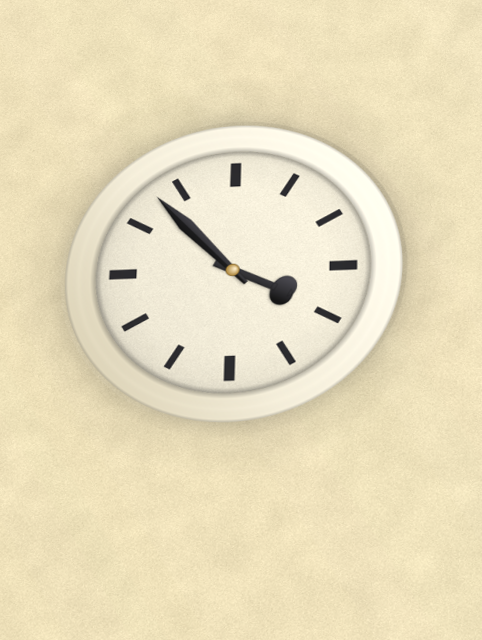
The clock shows h=3 m=53
